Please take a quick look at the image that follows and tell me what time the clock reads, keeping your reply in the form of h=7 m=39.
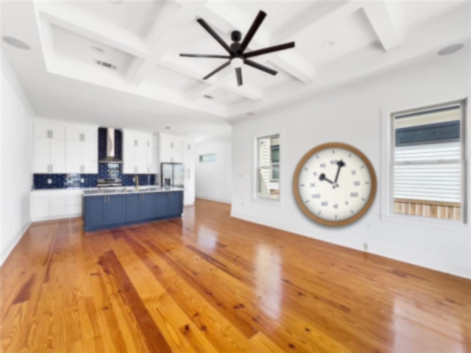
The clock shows h=10 m=3
